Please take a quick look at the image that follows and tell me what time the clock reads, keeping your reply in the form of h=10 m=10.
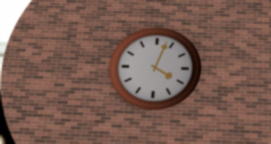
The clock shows h=4 m=3
